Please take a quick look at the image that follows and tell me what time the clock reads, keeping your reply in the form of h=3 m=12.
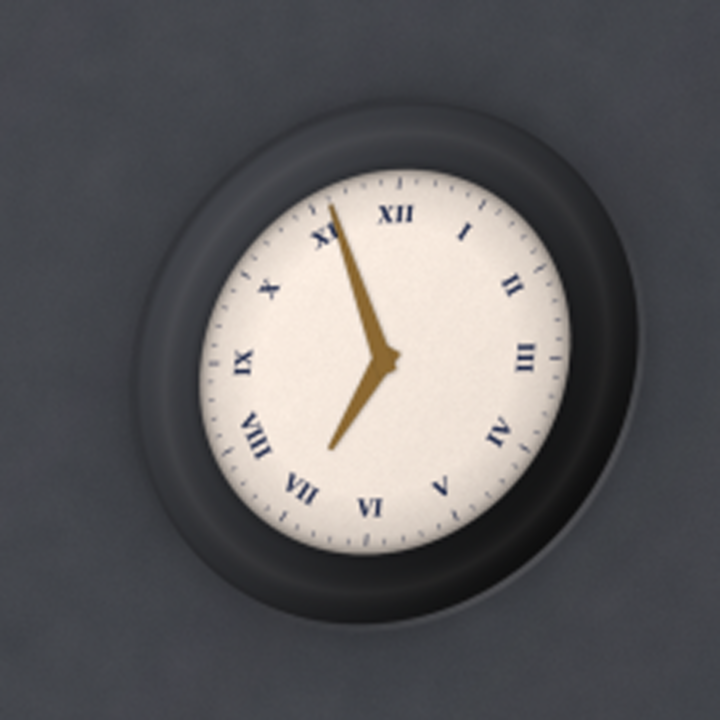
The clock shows h=6 m=56
